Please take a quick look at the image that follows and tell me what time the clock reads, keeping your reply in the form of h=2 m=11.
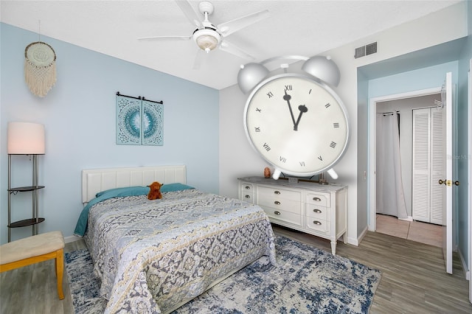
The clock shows h=12 m=59
